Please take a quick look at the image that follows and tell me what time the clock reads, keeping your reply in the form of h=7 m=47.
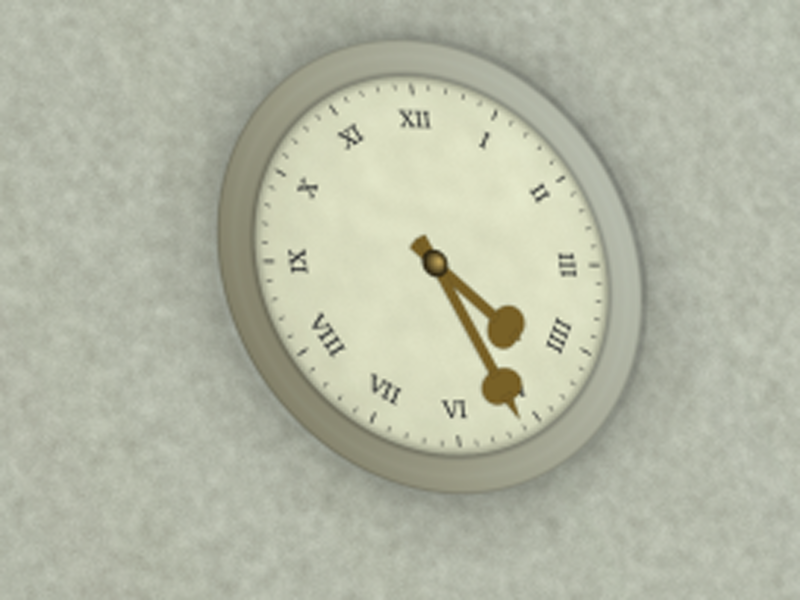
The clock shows h=4 m=26
